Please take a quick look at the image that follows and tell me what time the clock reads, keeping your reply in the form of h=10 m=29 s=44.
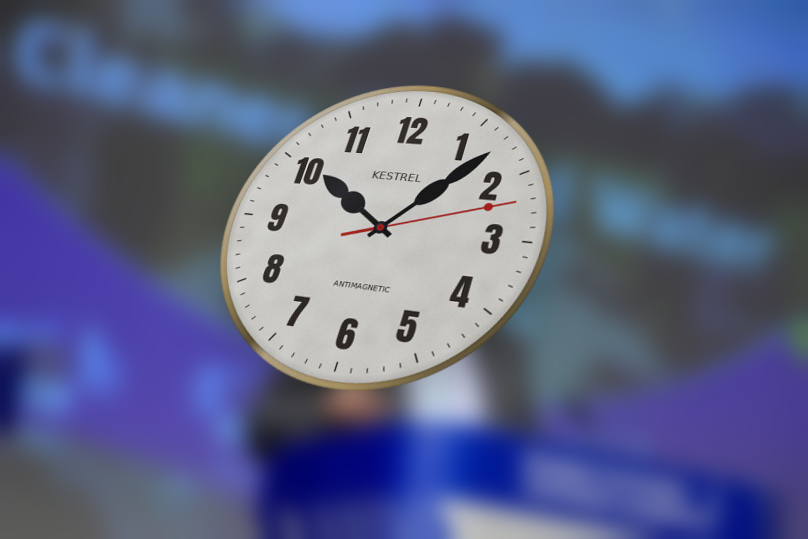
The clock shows h=10 m=7 s=12
